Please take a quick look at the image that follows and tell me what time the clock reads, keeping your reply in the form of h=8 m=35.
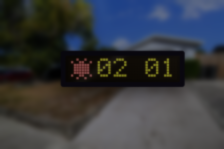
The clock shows h=2 m=1
